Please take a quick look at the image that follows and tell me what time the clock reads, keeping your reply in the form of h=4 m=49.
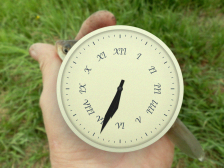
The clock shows h=6 m=34
